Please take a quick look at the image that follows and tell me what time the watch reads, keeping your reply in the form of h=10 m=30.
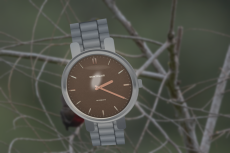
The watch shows h=2 m=20
